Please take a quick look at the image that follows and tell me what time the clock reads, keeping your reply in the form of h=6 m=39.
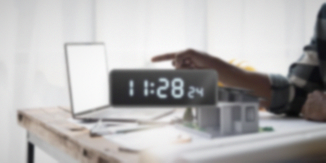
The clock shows h=11 m=28
